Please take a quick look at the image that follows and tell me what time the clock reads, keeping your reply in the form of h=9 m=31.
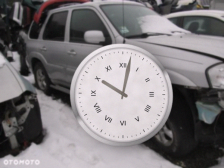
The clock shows h=10 m=2
